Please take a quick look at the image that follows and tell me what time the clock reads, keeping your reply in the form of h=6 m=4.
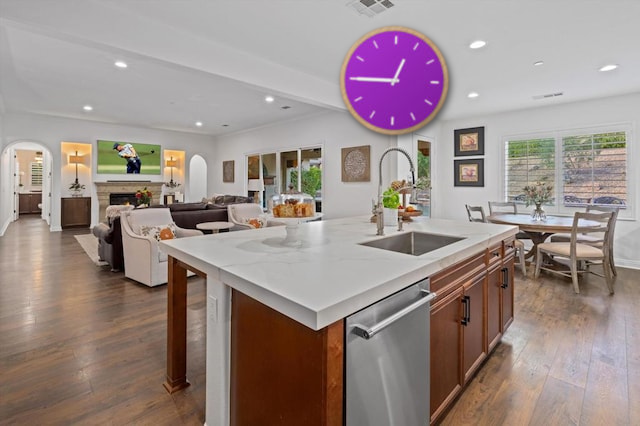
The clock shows h=12 m=45
